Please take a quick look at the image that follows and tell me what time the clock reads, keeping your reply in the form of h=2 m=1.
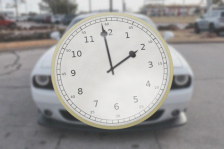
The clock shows h=1 m=59
